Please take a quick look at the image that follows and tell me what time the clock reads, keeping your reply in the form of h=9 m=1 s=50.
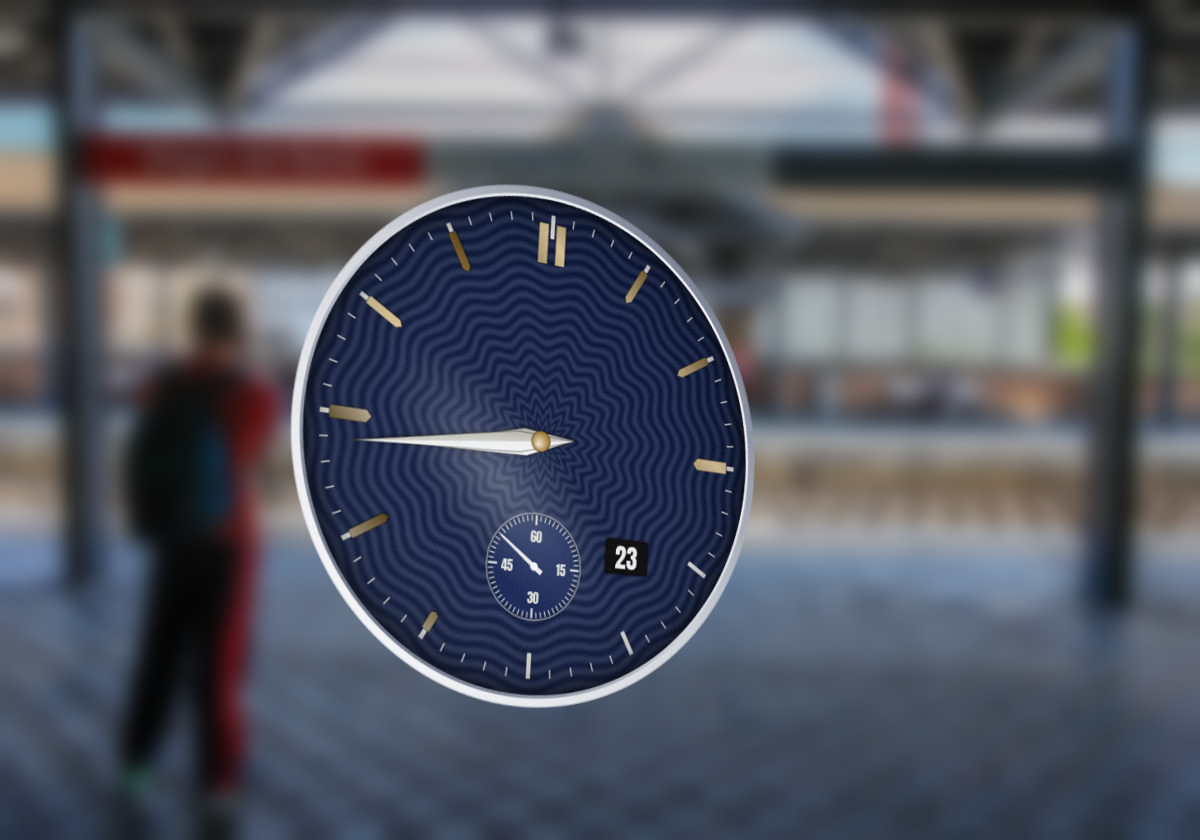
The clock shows h=8 m=43 s=51
